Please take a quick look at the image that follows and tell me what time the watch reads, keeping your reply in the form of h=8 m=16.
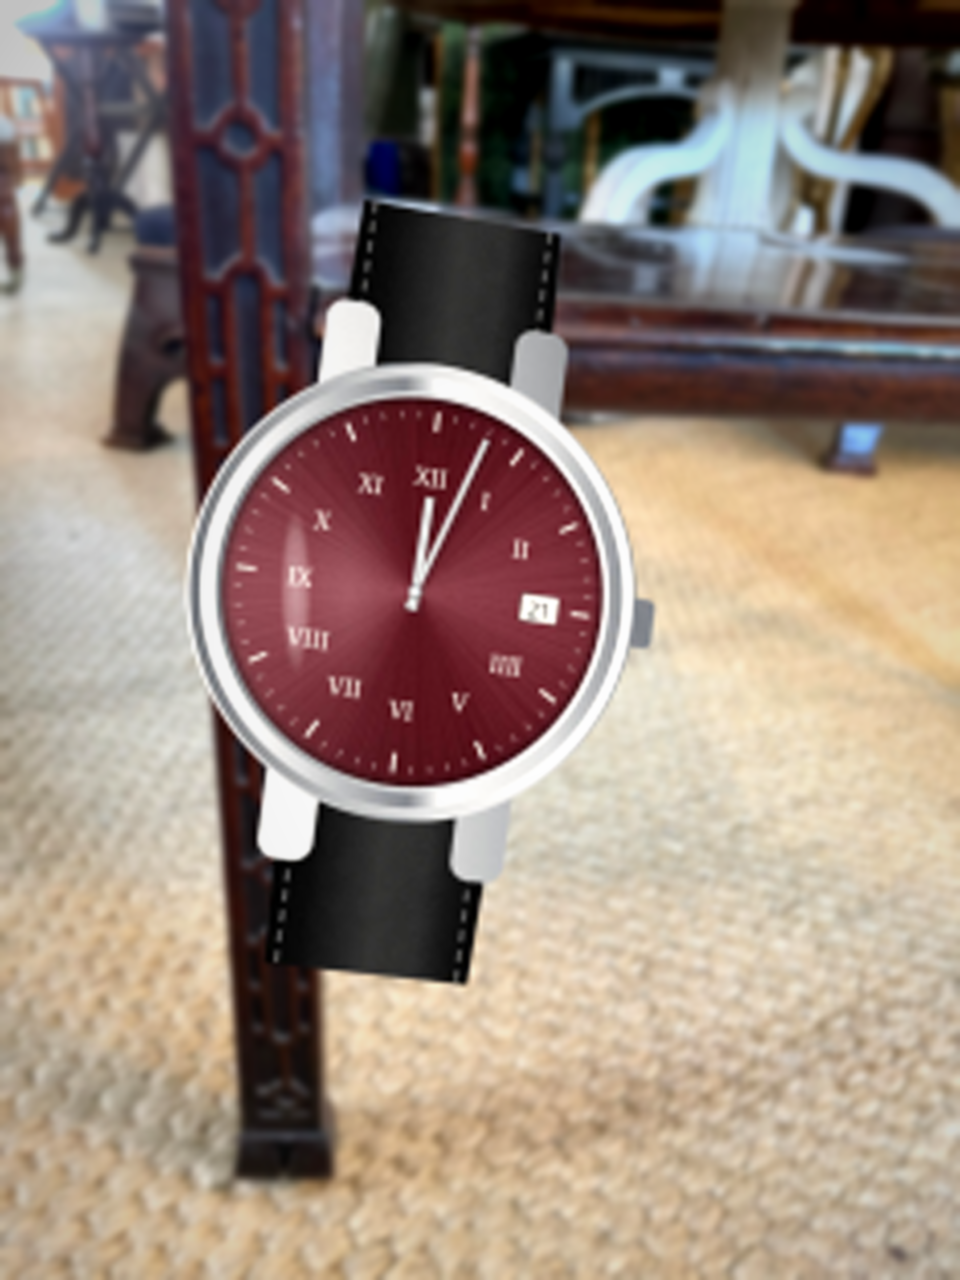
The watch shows h=12 m=3
